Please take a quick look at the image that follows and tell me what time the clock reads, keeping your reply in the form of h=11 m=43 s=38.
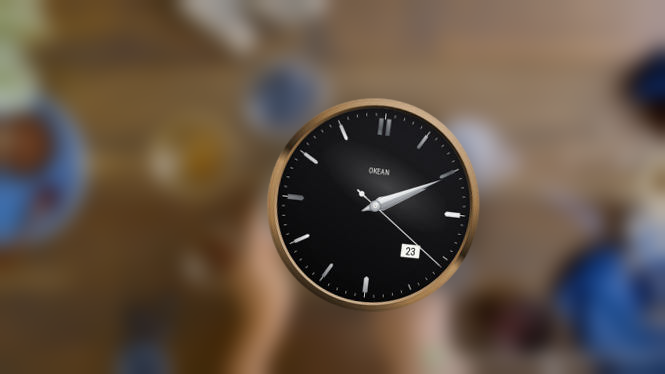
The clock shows h=2 m=10 s=21
